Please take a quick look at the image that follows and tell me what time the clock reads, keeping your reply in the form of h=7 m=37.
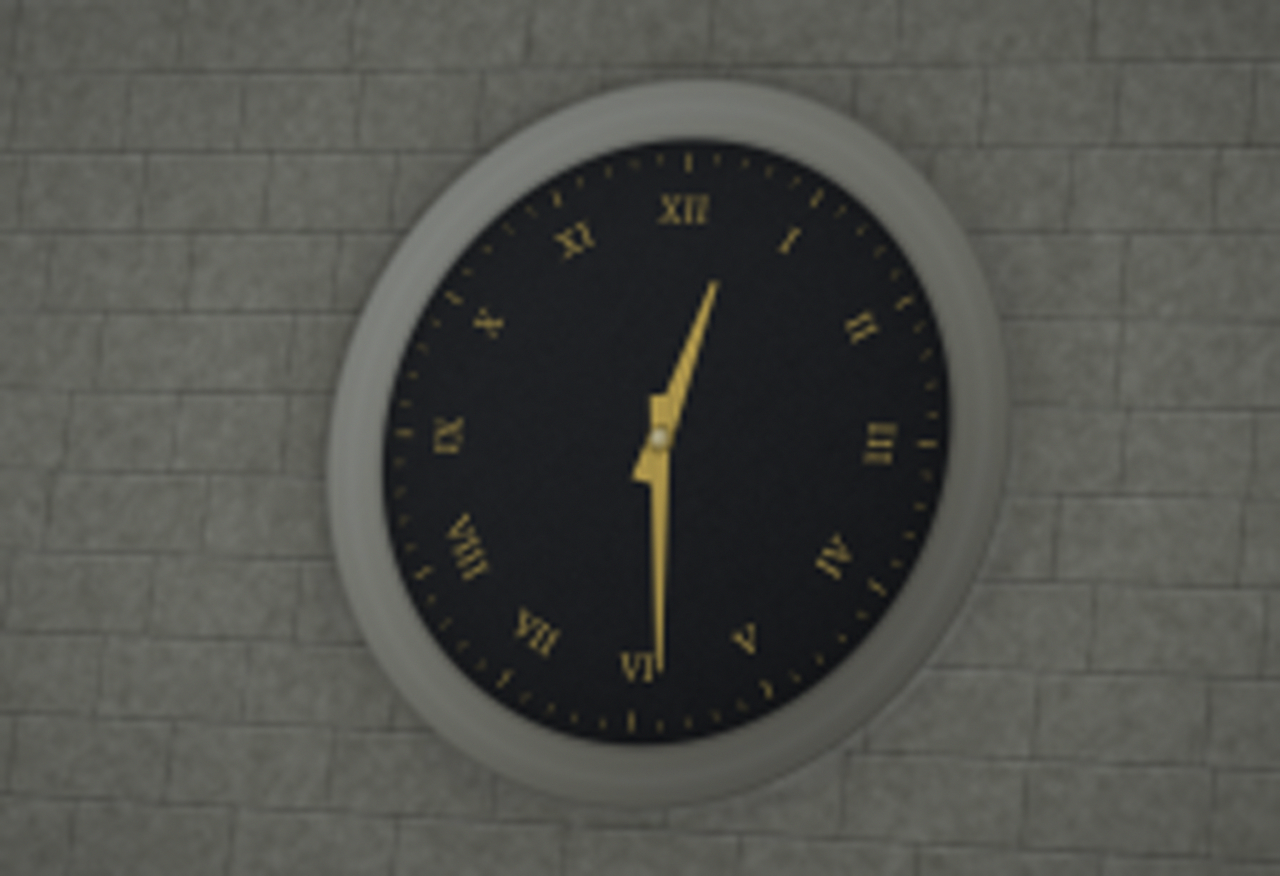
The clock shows h=12 m=29
